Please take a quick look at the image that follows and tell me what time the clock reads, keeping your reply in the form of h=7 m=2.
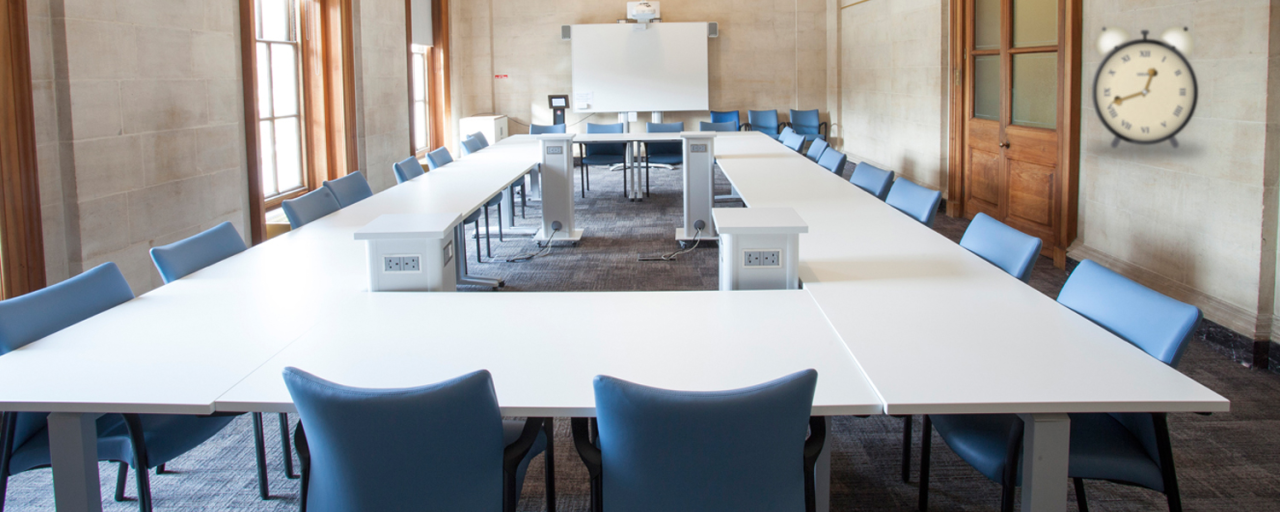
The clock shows h=12 m=42
